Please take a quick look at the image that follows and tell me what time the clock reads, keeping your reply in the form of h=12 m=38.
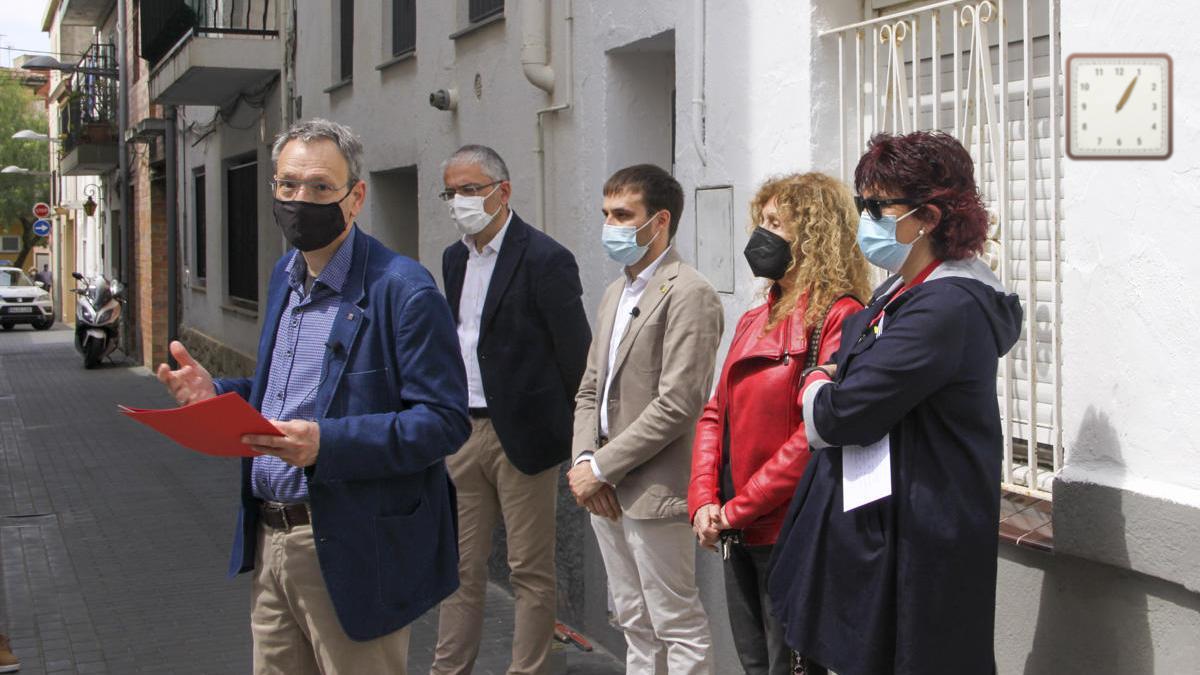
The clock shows h=1 m=5
